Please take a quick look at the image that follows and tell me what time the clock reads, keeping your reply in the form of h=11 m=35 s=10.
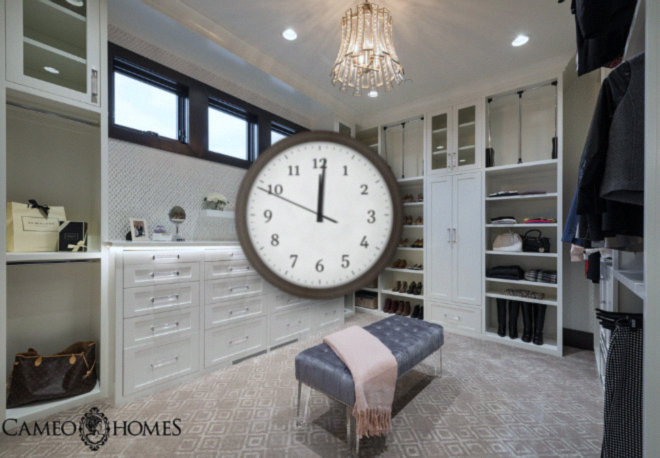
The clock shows h=12 m=0 s=49
